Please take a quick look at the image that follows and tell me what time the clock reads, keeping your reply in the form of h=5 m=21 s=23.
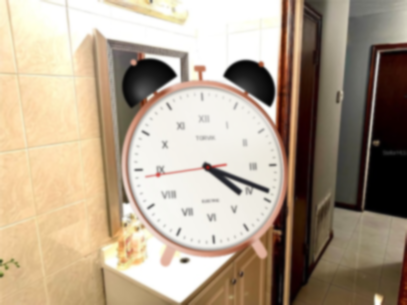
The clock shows h=4 m=18 s=44
